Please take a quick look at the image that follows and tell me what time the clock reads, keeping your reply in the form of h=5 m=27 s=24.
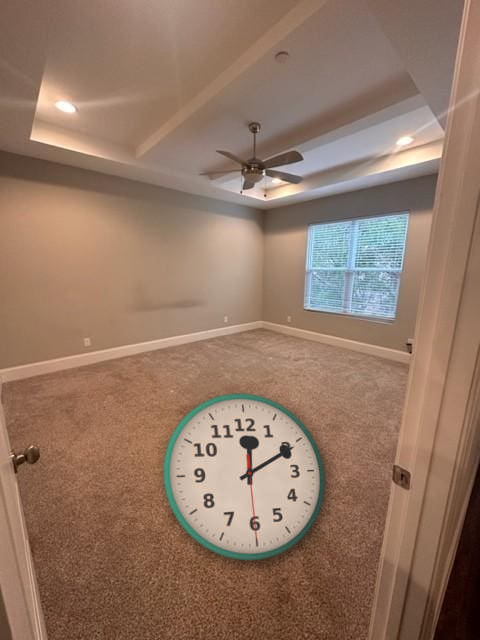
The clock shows h=12 m=10 s=30
